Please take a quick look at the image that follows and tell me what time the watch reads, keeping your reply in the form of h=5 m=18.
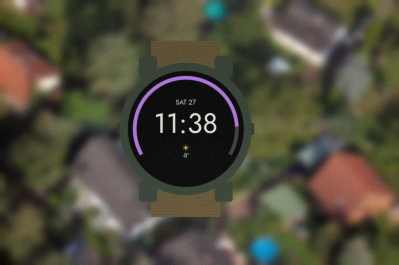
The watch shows h=11 m=38
